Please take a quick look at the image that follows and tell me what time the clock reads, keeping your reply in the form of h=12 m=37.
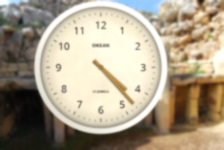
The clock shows h=4 m=23
